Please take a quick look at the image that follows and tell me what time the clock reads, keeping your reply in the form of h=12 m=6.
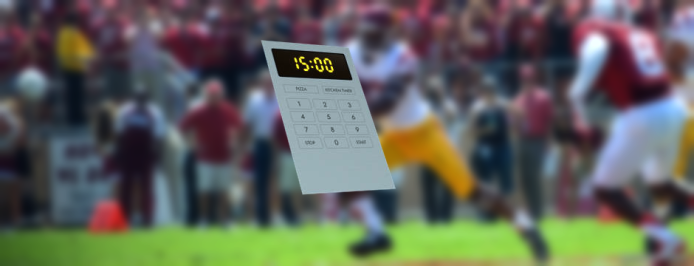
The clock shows h=15 m=0
